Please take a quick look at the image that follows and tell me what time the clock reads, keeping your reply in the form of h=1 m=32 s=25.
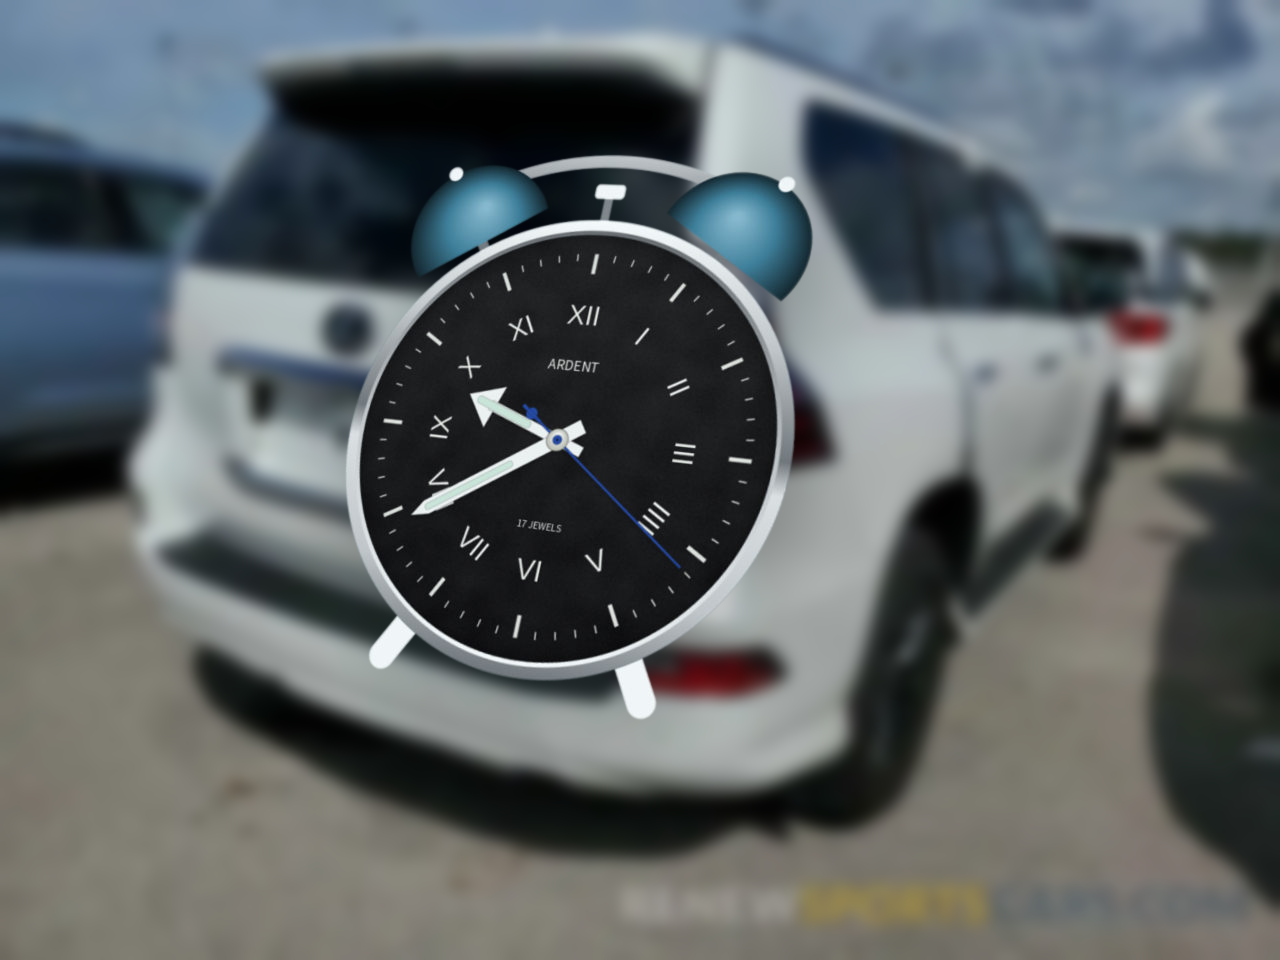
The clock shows h=9 m=39 s=21
